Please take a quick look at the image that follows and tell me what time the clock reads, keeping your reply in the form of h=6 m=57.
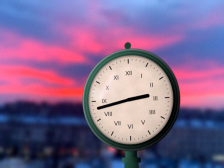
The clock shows h=2 m=43
